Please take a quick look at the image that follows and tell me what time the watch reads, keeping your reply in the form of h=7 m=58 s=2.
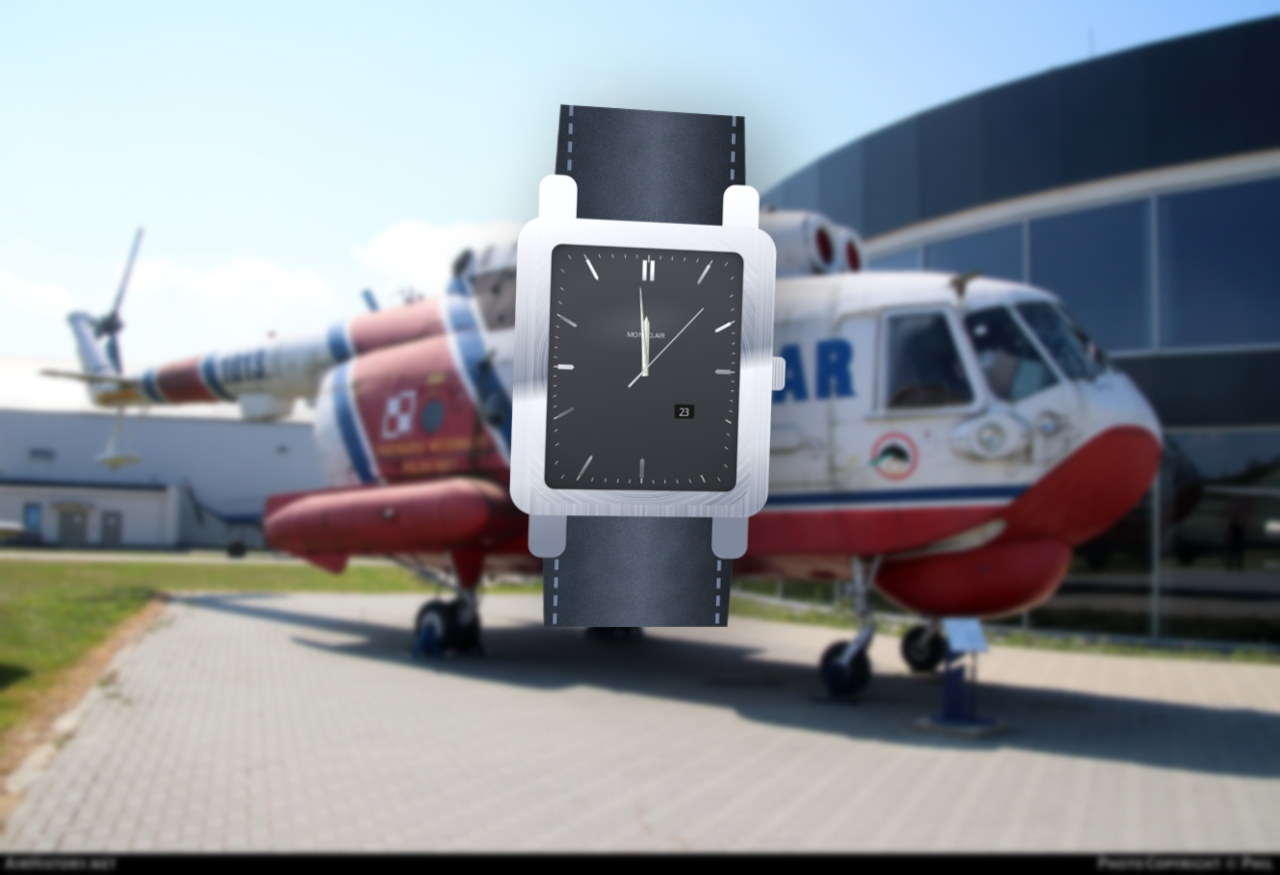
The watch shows h=11 m=59 s=7
